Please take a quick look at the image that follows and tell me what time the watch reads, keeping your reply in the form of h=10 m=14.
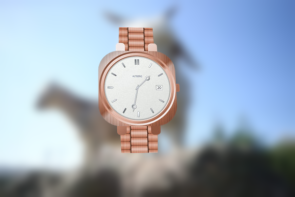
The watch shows h=1 m=32
